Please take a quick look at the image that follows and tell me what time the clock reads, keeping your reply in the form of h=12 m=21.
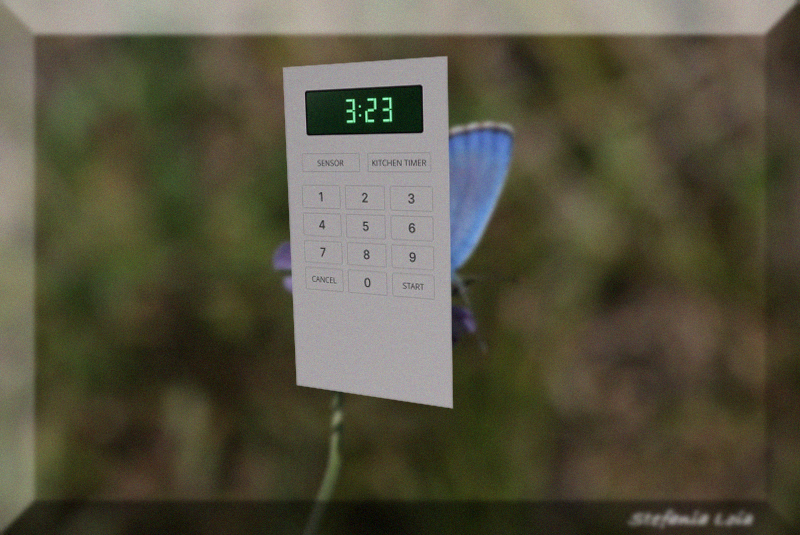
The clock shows h=3 m=23
